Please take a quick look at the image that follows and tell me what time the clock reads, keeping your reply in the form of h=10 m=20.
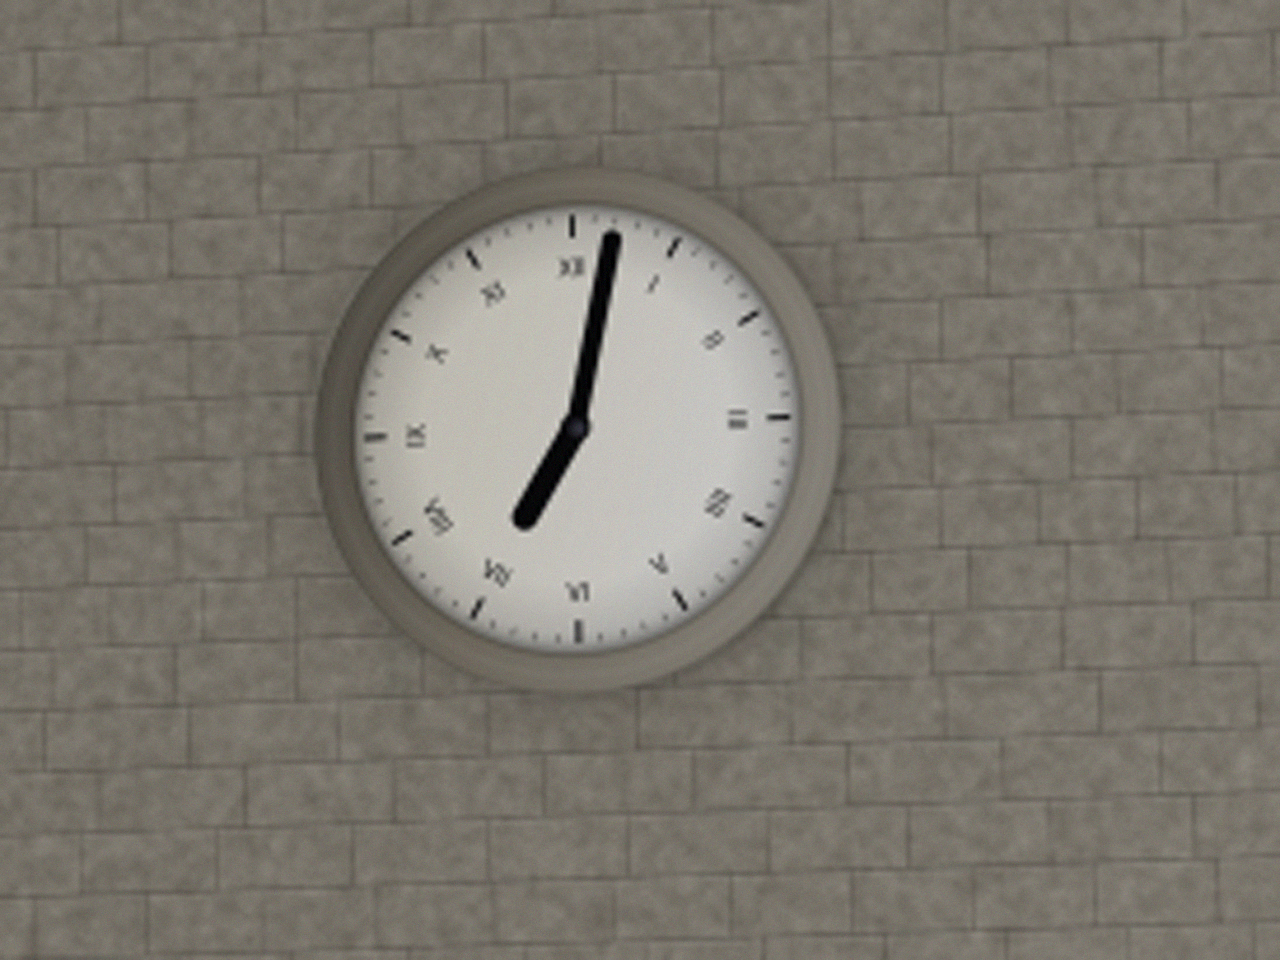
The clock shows h=7 m=2
